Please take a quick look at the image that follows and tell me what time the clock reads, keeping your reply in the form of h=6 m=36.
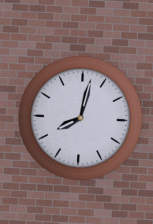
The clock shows h=8 m=2
